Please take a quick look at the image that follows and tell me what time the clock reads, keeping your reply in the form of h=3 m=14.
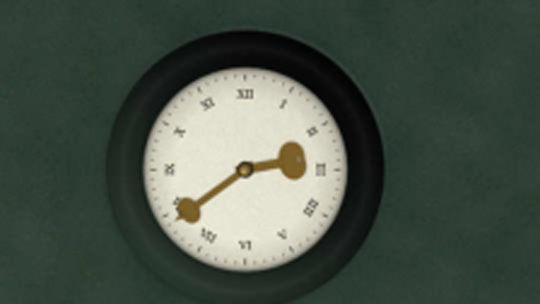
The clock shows h=2 m=39
